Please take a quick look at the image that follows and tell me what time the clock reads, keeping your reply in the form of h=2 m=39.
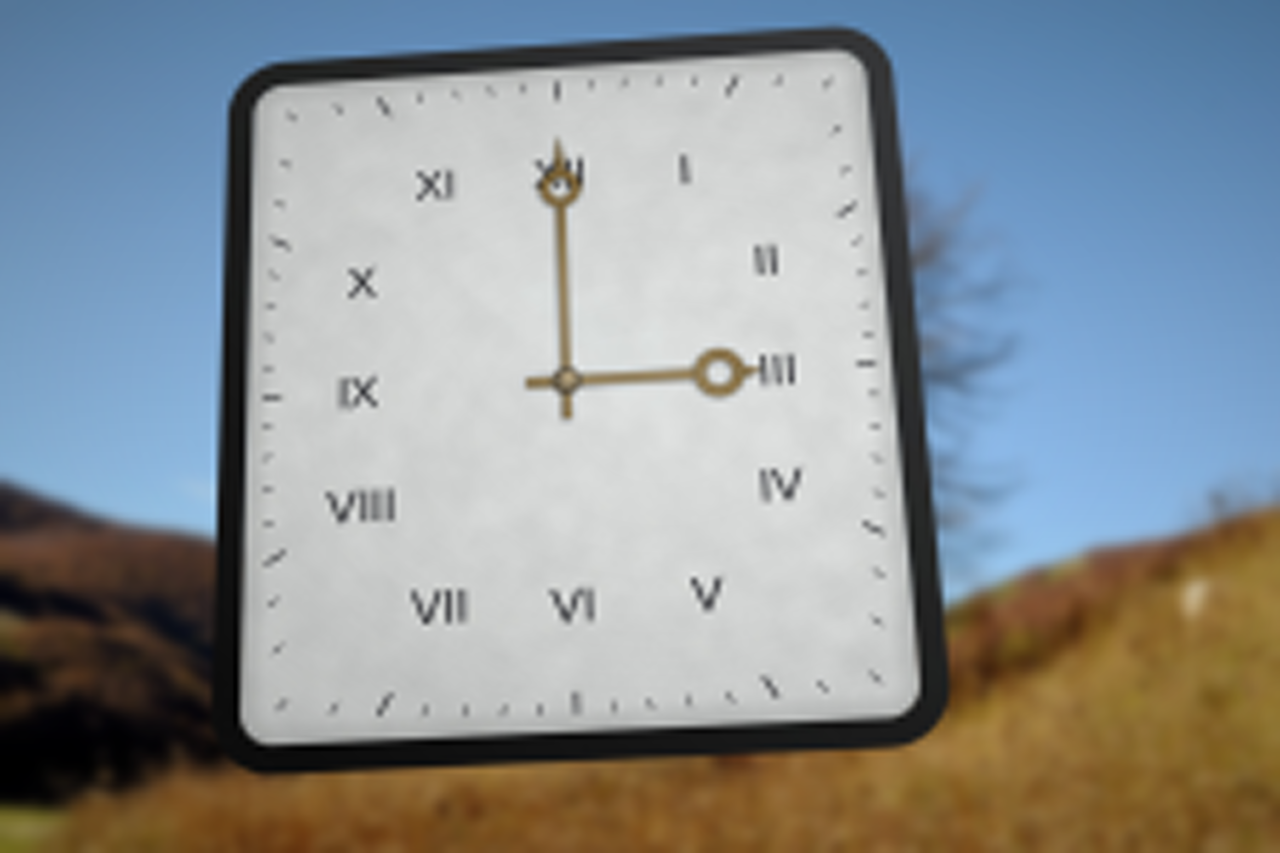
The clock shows h=3 m=0
